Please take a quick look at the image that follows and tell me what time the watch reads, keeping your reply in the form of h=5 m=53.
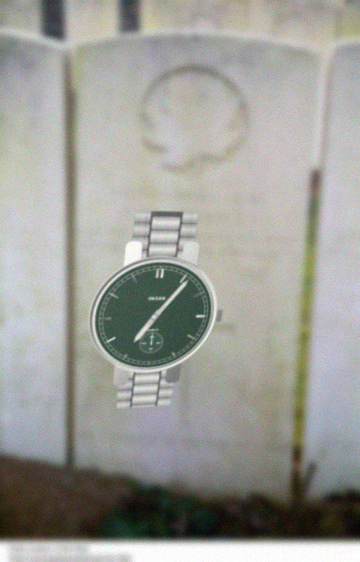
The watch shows h=7 m=6
